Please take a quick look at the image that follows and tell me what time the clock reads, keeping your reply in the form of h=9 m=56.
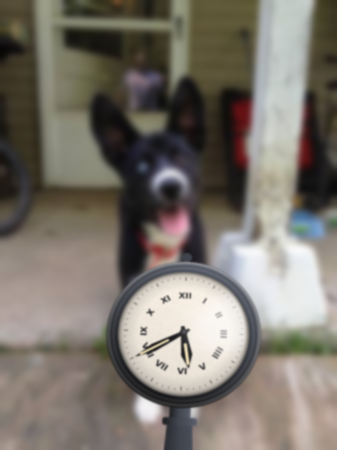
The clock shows h=5 m=40
